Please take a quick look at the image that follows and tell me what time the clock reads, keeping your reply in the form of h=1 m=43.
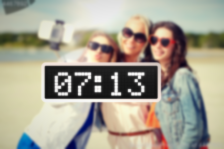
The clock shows h=7 m=13
